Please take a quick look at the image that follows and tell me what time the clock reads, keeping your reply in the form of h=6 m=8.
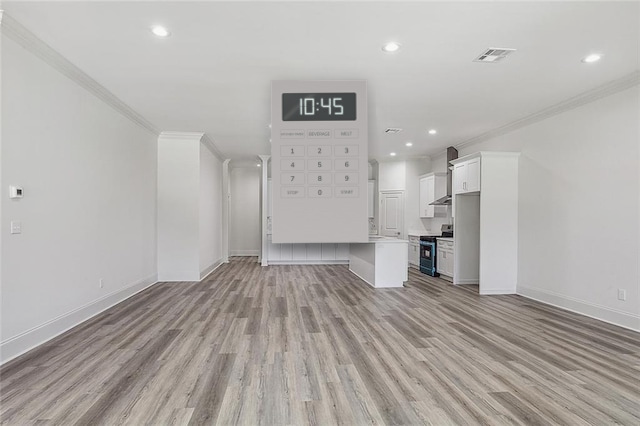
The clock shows h=10 m=45
